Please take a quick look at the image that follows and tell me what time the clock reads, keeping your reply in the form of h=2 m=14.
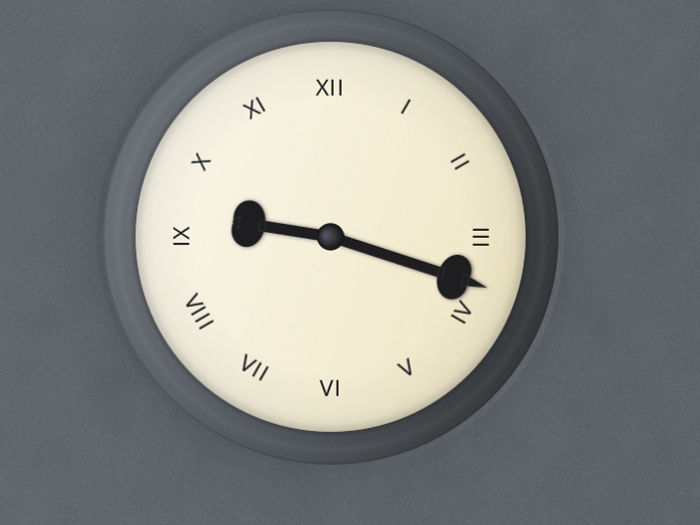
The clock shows h=9 m=18
